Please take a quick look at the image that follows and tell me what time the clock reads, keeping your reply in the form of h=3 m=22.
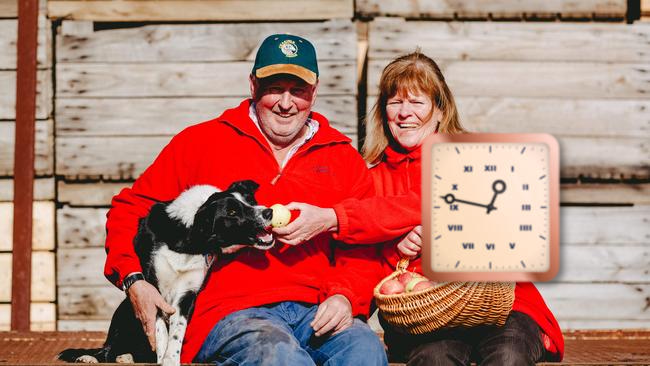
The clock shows h=12 m=47
